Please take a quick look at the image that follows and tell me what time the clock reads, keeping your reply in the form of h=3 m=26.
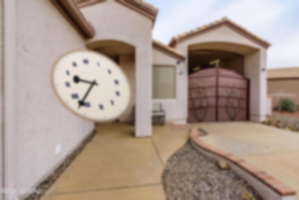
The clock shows h=9 m=37
